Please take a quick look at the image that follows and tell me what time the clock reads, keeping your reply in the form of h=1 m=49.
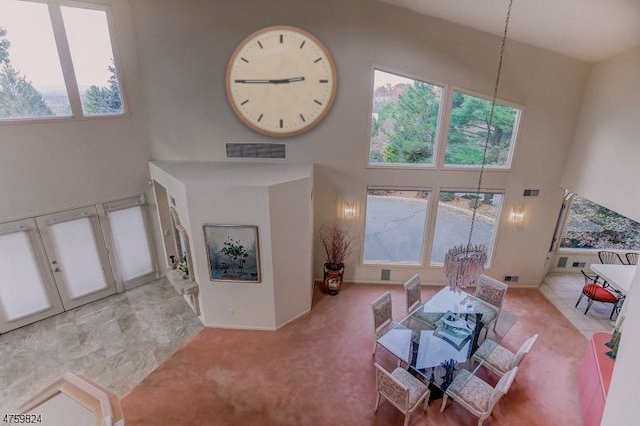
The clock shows h=2 m=45
